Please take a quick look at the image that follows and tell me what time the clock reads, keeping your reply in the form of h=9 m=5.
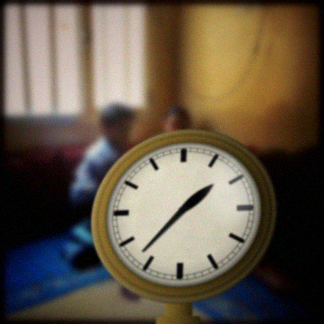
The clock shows h=1 m=37
